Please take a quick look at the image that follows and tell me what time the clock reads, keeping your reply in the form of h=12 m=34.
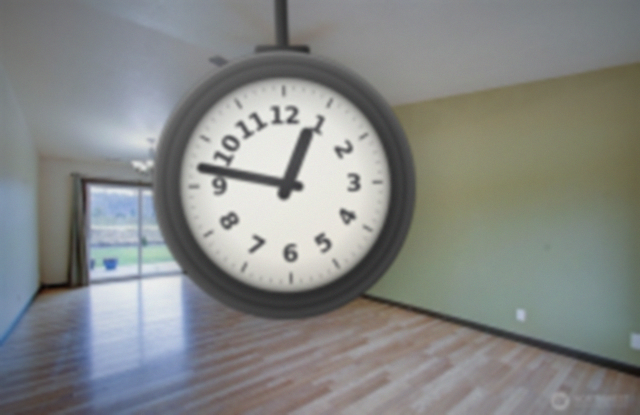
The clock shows h=12 m=47
